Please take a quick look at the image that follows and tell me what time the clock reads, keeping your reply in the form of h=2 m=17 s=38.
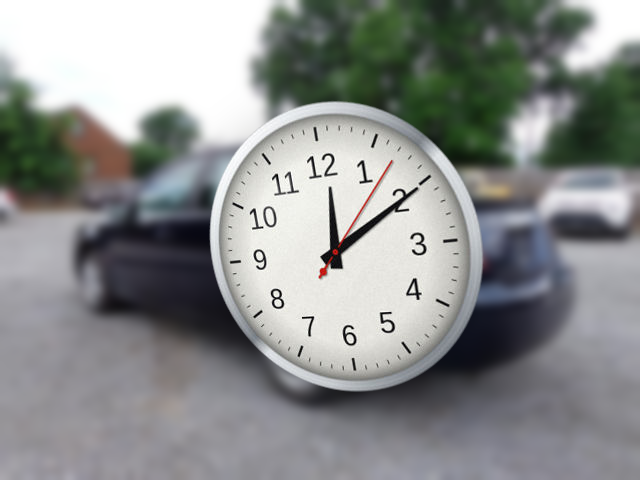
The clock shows h=12 m=10 s=7
